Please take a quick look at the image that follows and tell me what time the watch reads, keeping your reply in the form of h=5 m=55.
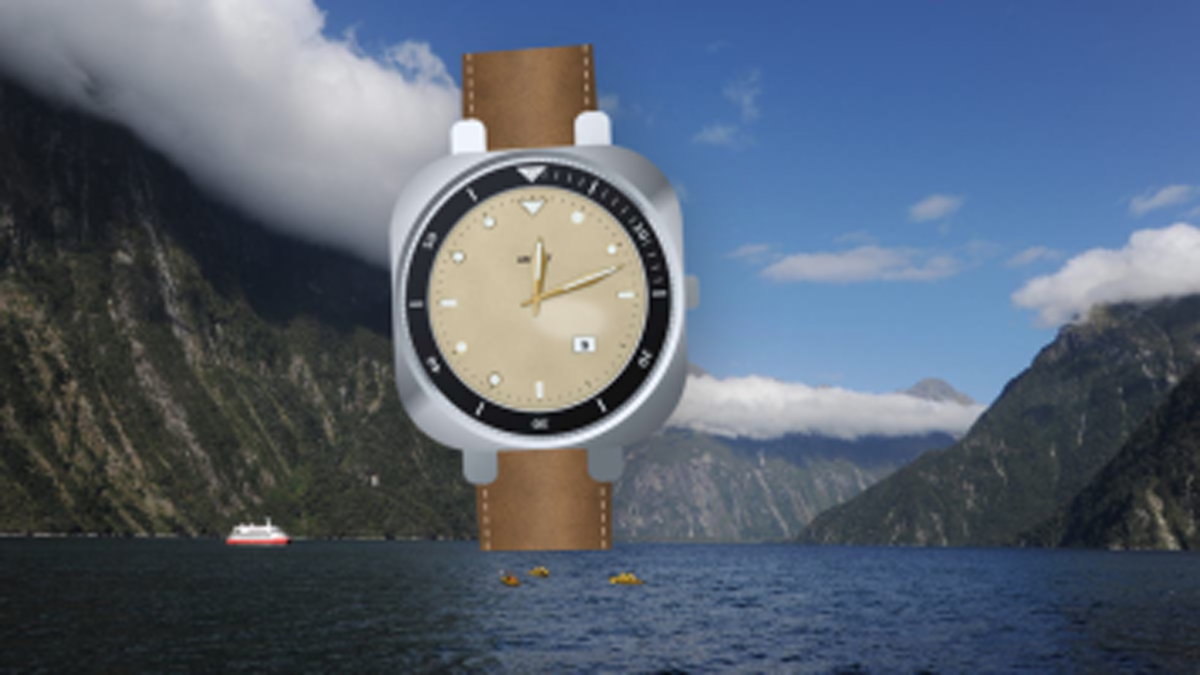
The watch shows h=12 m=12
